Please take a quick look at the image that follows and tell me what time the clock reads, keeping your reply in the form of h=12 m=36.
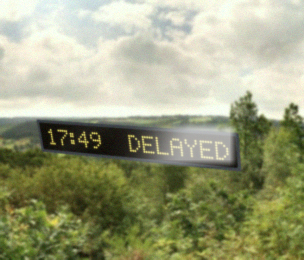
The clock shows h=17 m=49
